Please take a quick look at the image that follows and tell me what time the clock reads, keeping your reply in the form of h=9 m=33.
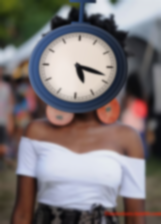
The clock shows h=5 m=18
